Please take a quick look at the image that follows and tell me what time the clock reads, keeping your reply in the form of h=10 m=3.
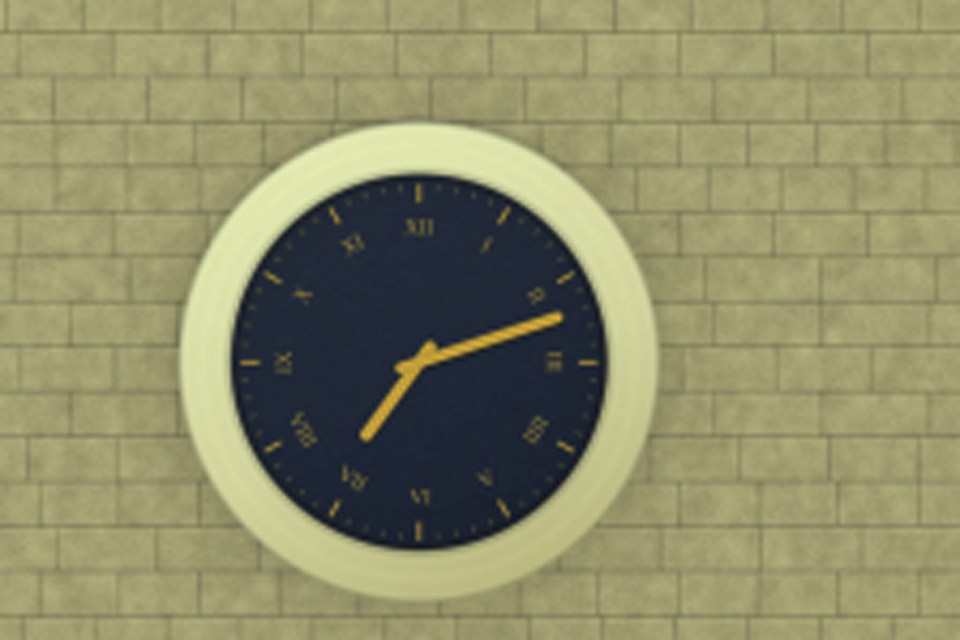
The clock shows h=7 m=12
